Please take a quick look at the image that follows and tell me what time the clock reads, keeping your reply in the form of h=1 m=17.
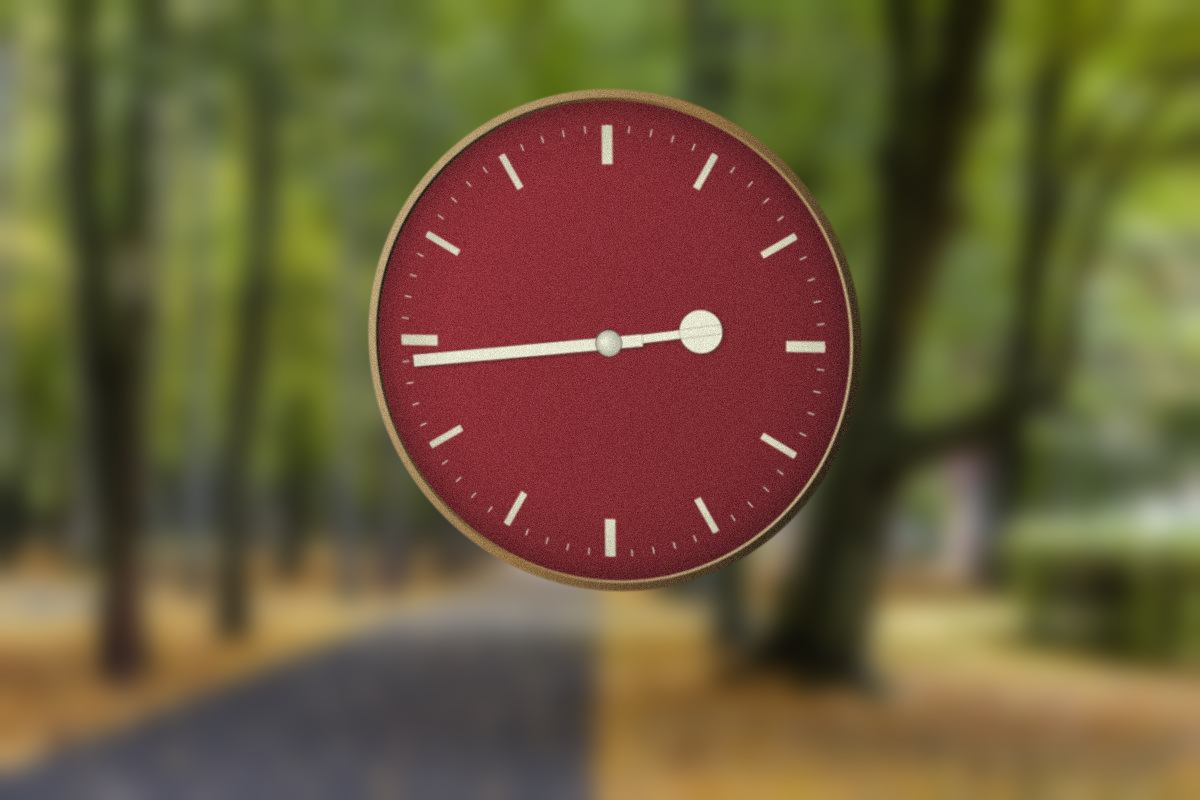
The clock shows h=2 m=44
